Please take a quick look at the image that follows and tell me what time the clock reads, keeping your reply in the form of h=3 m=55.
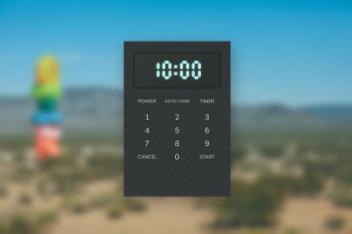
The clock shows h=10 m=0
